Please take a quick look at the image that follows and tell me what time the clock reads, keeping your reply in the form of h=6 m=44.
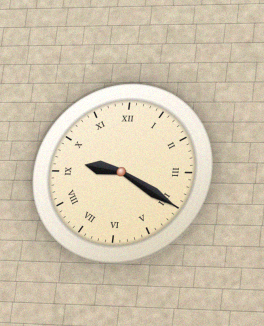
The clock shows h=9 m=20
